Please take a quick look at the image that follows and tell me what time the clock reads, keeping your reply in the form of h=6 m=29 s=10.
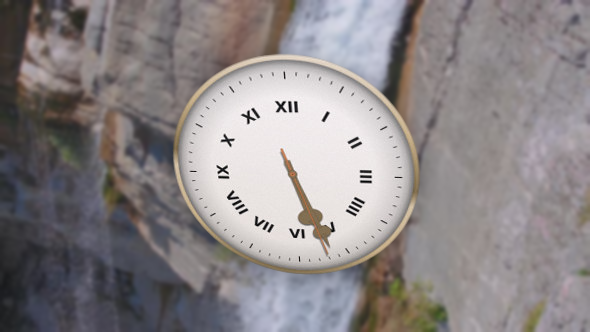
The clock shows h=5 m=26 s=27
